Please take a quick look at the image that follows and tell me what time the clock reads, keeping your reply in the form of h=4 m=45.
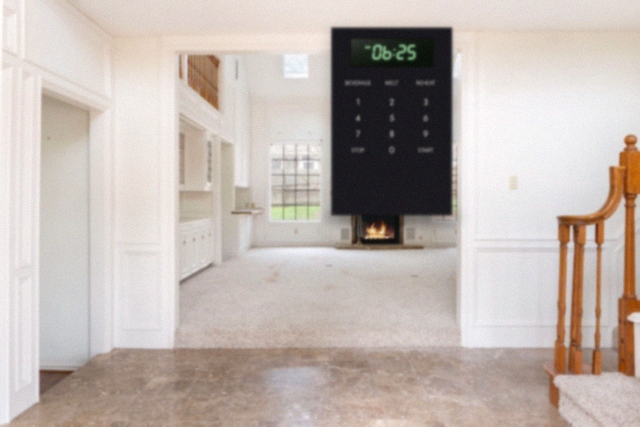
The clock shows h=6 m=25
